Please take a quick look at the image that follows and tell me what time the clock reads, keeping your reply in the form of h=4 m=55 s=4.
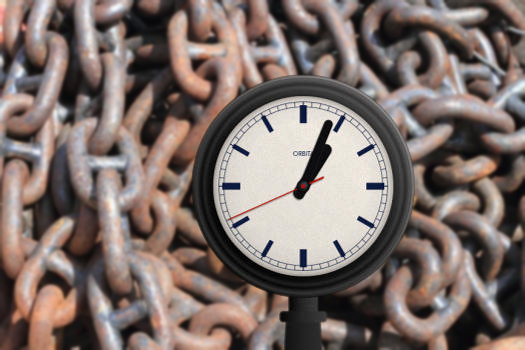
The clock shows h=1 m=3 s=41
